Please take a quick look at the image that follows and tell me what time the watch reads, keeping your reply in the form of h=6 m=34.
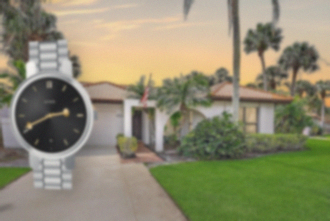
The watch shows h=2 m=41
